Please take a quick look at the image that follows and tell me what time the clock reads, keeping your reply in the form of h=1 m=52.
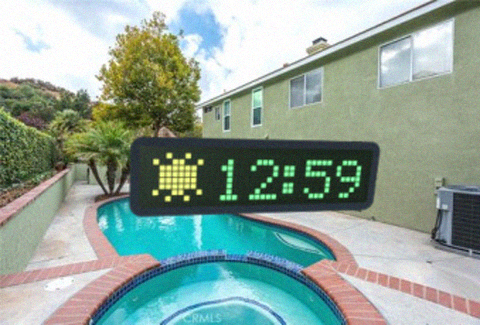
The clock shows h=12 m=59
